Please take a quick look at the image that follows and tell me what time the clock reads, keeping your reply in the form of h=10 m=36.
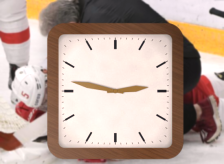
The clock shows h=2 m=47
